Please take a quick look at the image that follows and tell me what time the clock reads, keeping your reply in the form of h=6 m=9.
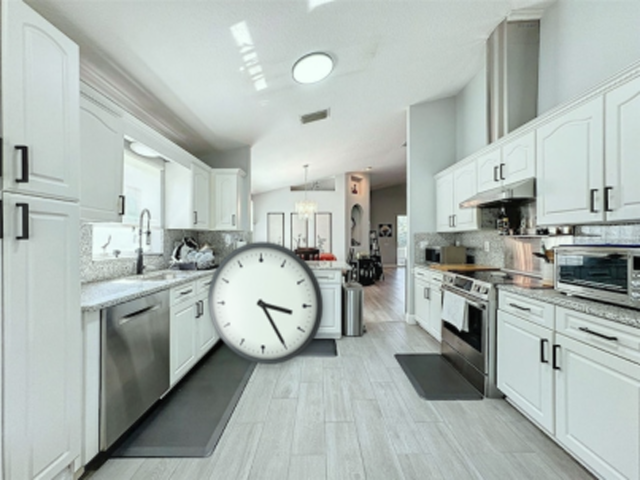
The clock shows h=3 m=25
